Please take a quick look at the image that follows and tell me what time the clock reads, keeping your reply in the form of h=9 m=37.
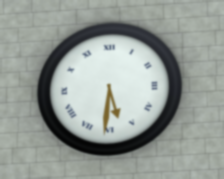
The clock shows h=5 m=31
